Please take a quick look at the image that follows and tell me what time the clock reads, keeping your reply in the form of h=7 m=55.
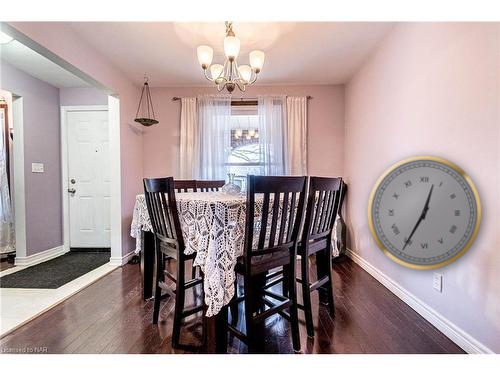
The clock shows h=12 m=35
